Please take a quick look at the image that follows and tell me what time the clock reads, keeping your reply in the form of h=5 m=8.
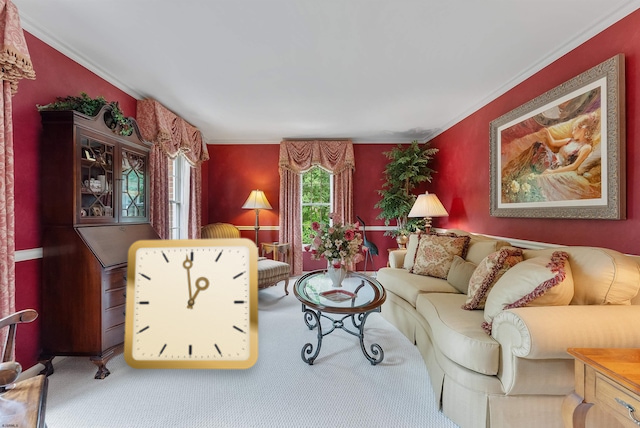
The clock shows h=12 m=59
